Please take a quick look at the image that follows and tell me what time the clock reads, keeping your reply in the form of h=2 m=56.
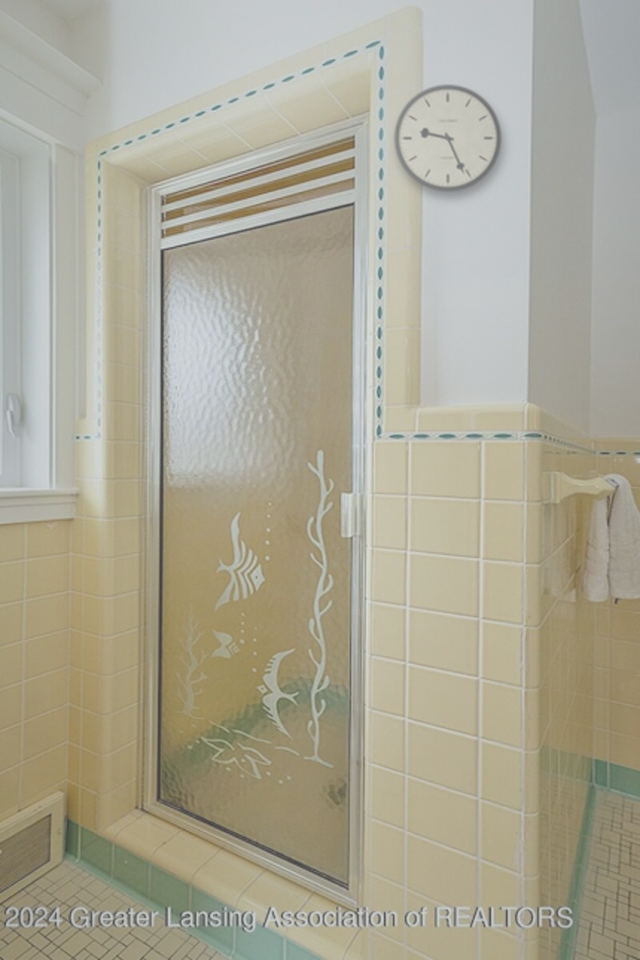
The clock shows h=9 m=26
